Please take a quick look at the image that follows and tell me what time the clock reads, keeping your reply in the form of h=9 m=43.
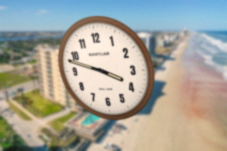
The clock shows h=3 m=48
